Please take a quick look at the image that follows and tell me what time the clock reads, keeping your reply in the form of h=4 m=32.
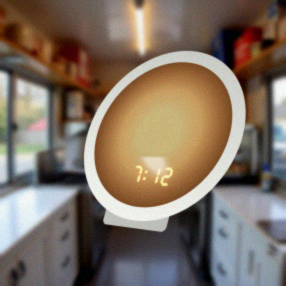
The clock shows h=7 m=12
